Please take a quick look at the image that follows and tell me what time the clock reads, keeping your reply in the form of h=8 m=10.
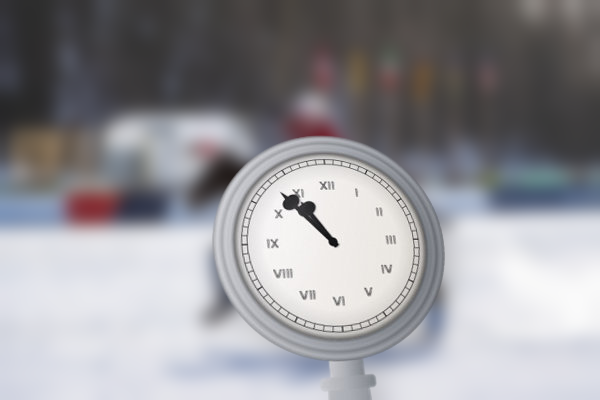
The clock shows h=10 m=53
